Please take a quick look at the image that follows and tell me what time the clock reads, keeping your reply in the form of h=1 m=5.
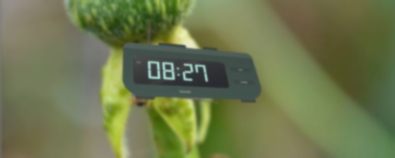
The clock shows h=8 m=27
